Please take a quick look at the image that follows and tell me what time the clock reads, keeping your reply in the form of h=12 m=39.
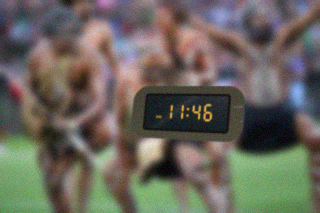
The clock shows h=11 m=46
